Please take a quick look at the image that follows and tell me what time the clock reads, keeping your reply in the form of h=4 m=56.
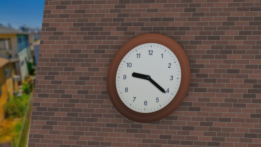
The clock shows h=9 m=21
